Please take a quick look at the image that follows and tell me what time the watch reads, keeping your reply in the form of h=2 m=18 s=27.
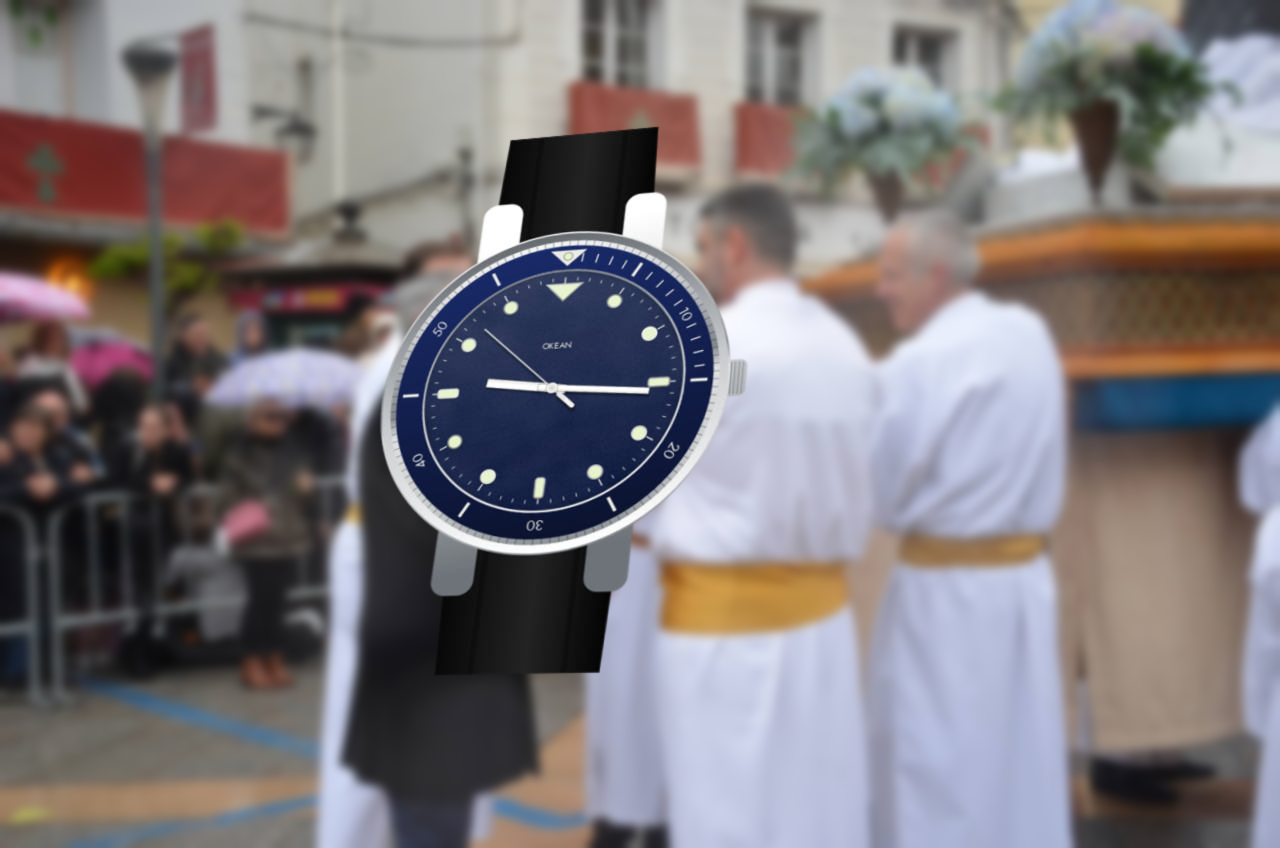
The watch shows h=9 m=15 s=52
